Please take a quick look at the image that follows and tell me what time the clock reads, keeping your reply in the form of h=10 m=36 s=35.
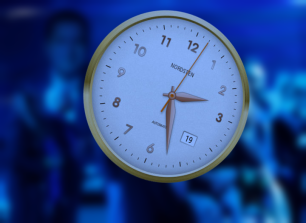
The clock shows h=2 m=27 s=2
